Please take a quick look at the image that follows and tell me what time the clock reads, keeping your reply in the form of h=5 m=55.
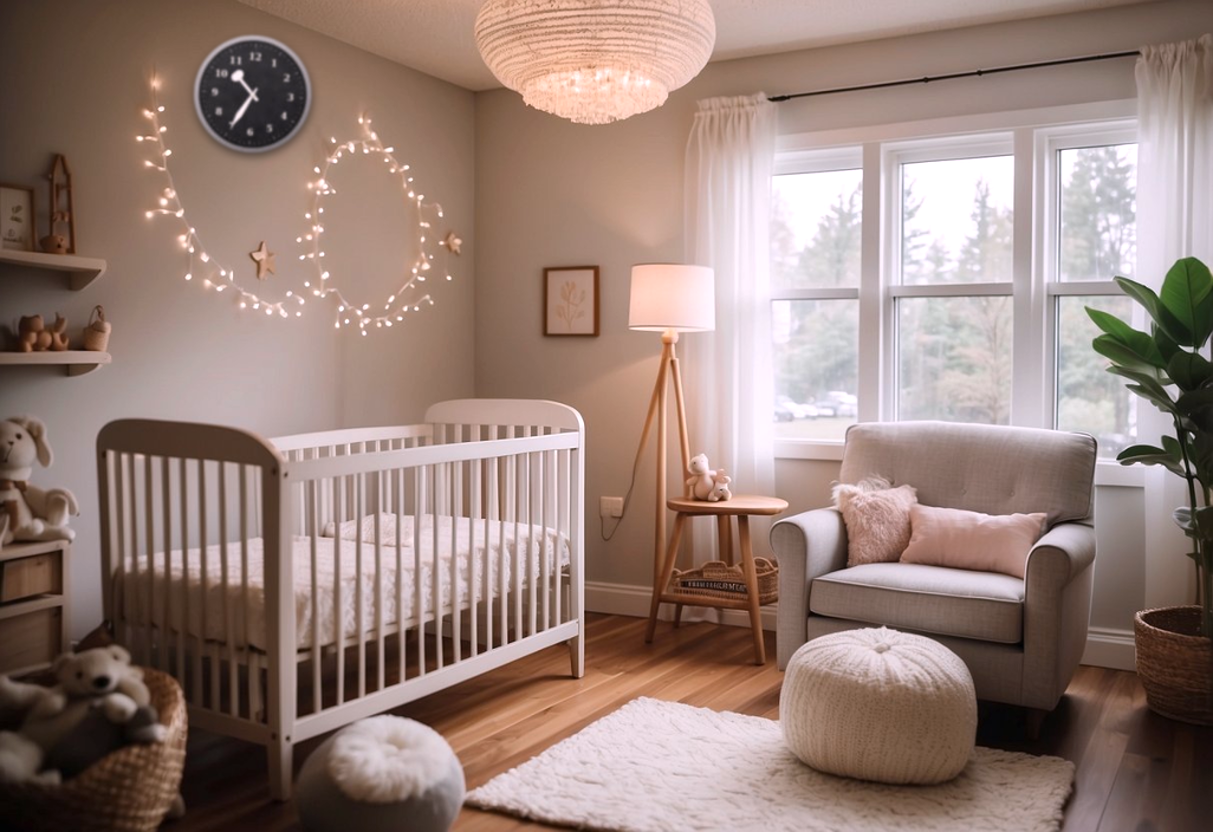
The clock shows h=10 m=35
